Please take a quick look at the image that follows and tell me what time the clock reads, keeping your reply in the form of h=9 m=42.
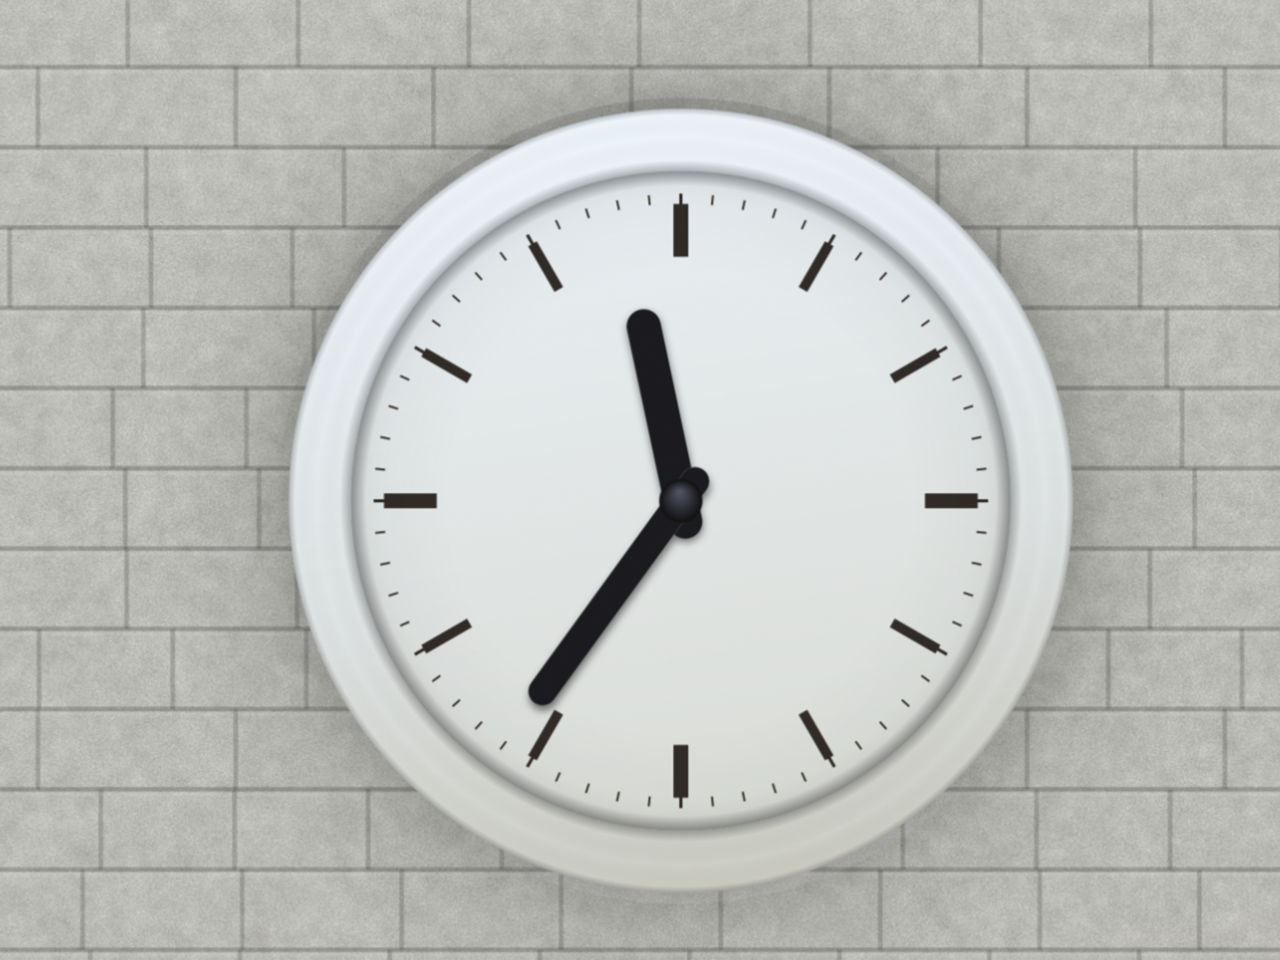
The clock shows h=11 m=36
